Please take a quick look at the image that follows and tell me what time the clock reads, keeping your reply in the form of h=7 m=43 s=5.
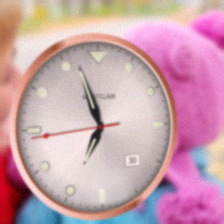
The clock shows h=6 m=56 s=44
